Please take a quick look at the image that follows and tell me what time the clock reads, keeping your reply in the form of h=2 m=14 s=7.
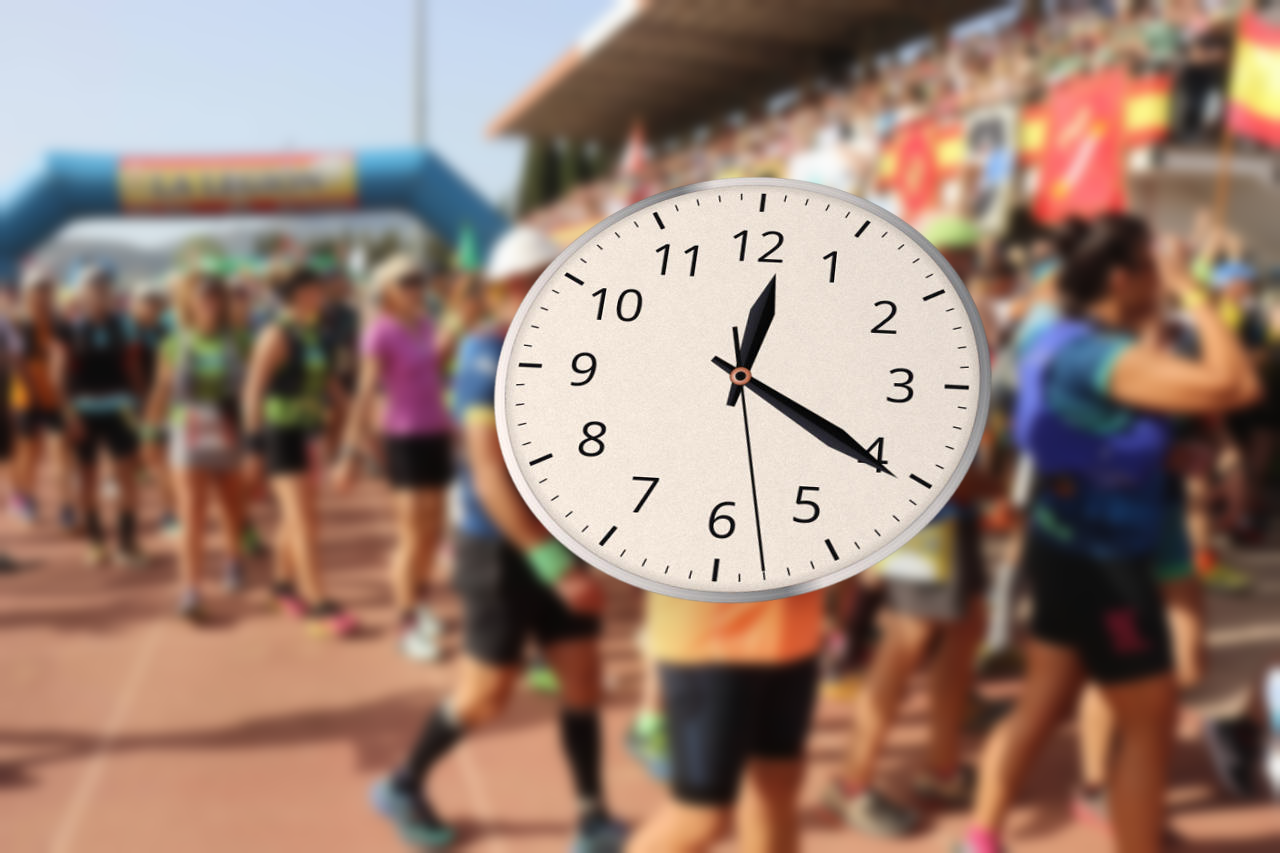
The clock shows h=12 m=20 s=28
